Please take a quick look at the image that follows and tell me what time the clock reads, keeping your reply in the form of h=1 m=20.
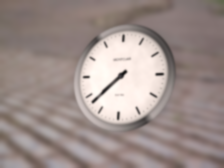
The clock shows h=7 m=38
